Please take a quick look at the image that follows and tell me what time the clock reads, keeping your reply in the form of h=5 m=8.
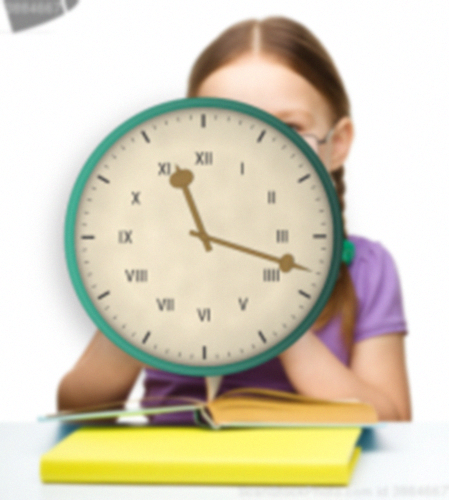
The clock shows h=11 m=18
